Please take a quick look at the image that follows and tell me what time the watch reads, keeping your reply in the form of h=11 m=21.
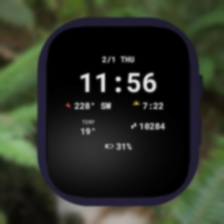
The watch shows h=11 m=56
